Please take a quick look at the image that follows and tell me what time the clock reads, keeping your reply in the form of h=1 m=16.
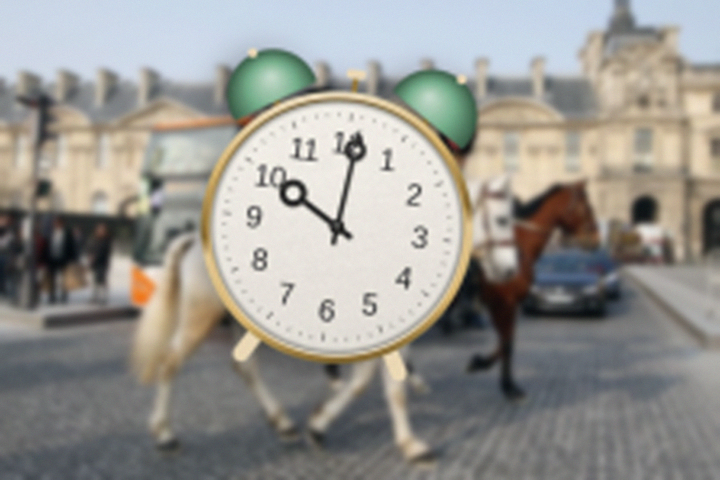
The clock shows h=10 m=1
